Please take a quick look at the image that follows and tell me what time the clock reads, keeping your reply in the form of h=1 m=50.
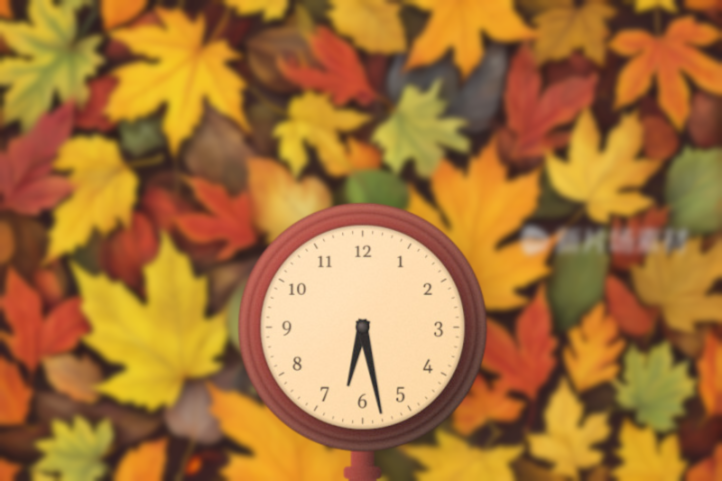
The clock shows h=6 m=28
